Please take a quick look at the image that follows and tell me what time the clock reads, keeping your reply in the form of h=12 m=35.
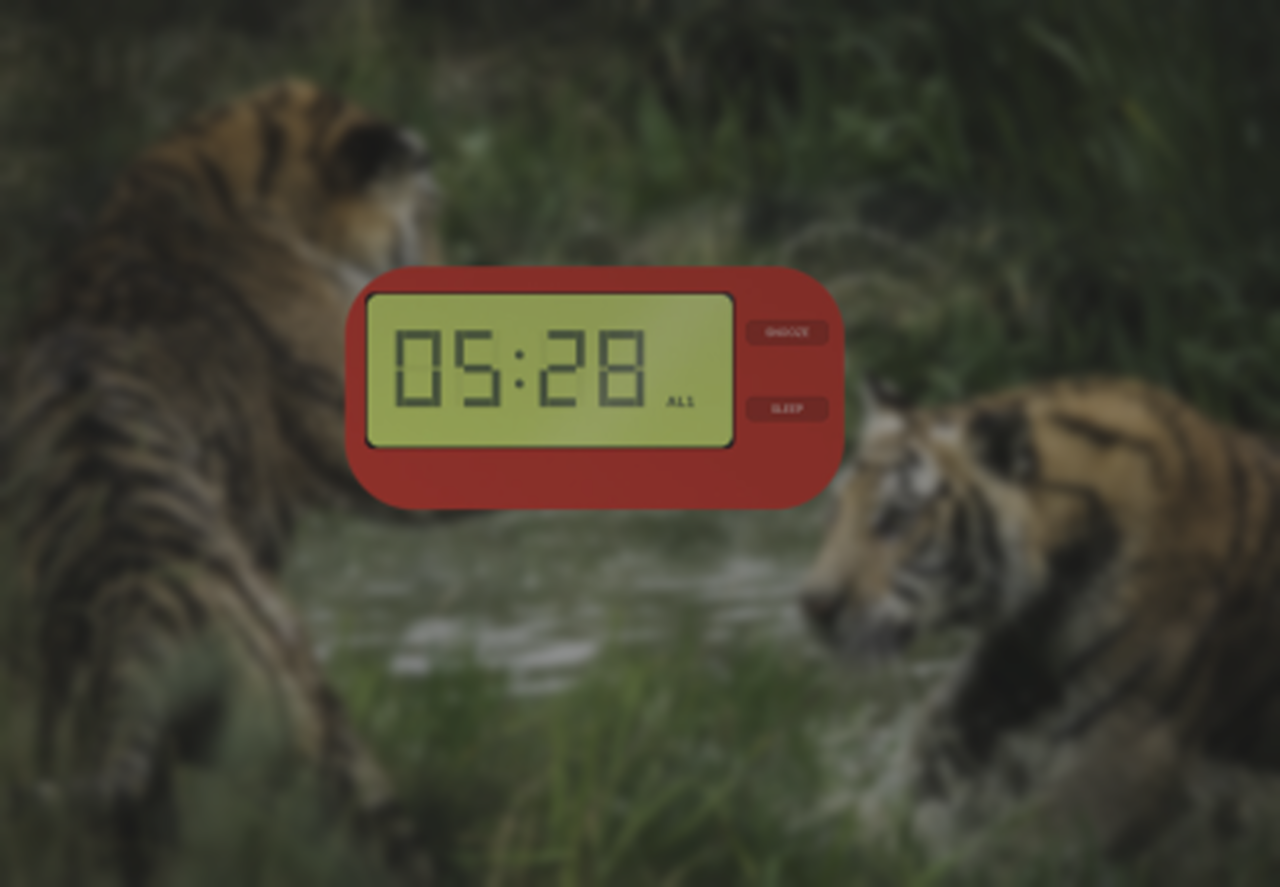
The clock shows h=5 m=28
